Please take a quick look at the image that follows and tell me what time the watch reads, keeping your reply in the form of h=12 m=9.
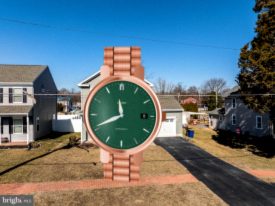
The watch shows h=11 m=41
